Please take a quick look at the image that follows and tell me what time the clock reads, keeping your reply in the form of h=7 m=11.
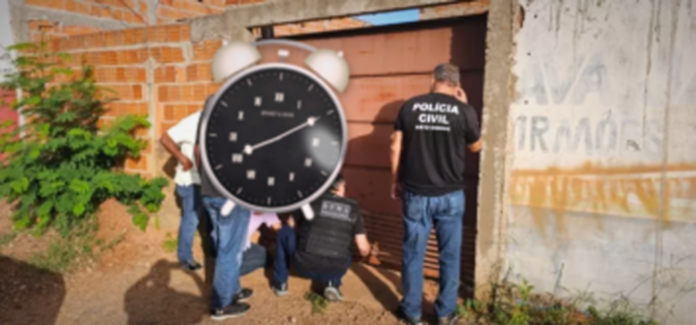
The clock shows h=8 m=10
